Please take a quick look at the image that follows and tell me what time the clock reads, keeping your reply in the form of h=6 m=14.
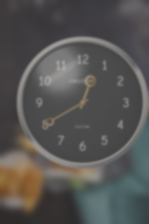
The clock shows h=12 m=40
